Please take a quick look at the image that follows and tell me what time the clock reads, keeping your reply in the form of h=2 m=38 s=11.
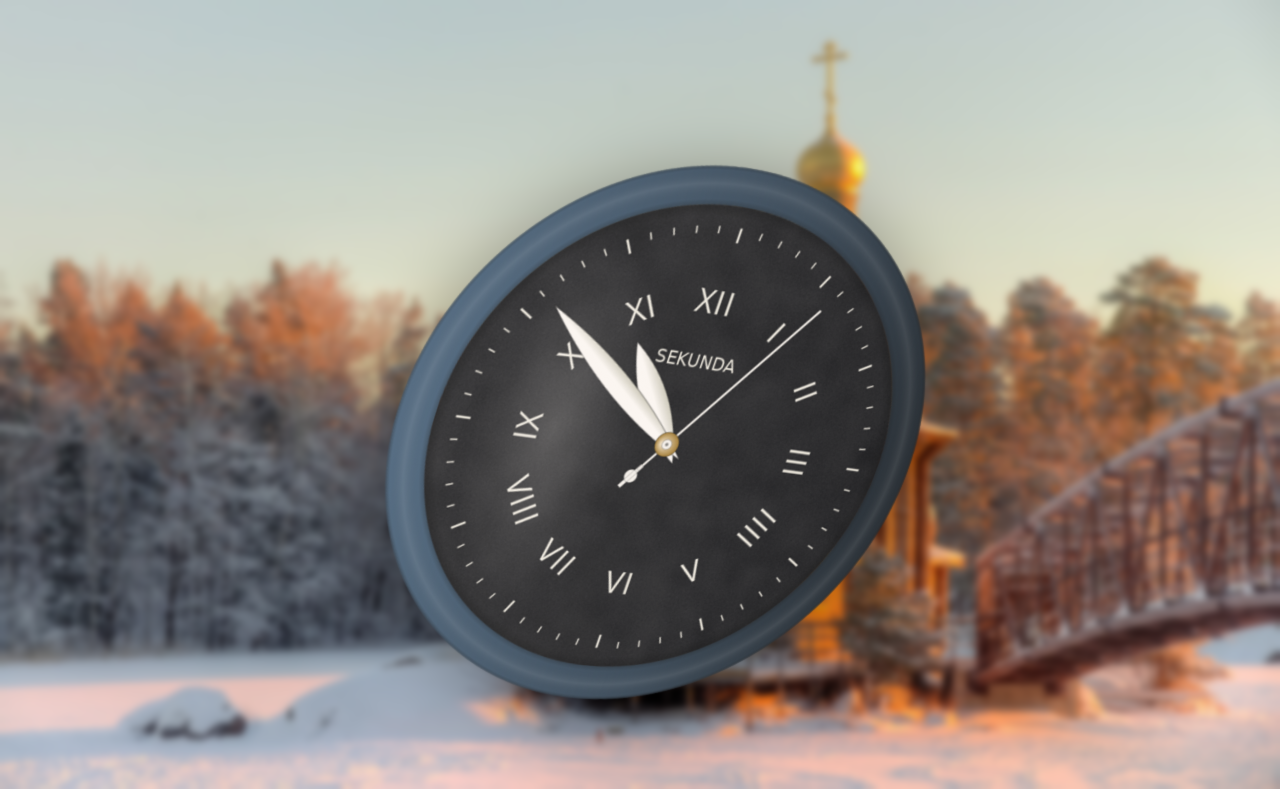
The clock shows h=10 m=51 s=6
